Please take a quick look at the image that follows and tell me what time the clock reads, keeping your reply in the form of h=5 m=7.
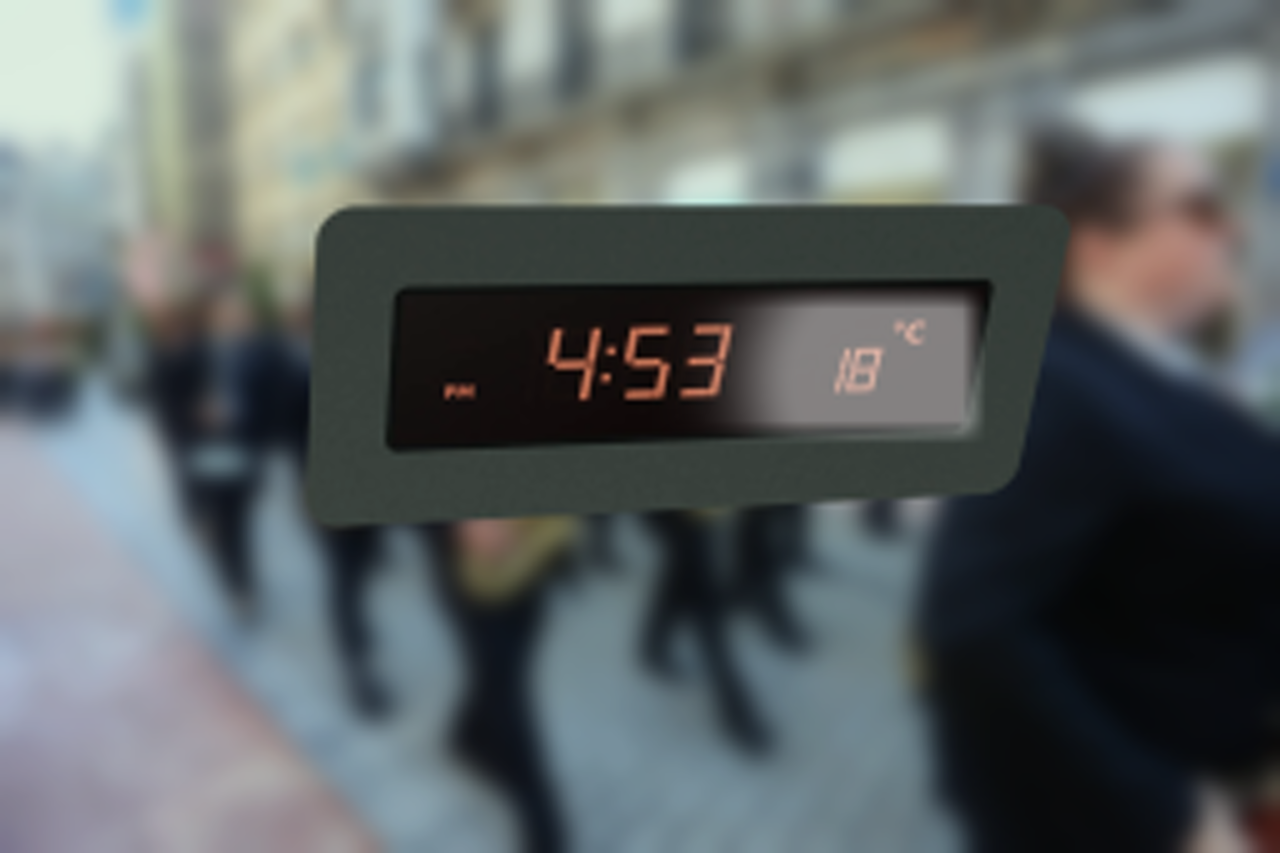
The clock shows h=4 m=53
